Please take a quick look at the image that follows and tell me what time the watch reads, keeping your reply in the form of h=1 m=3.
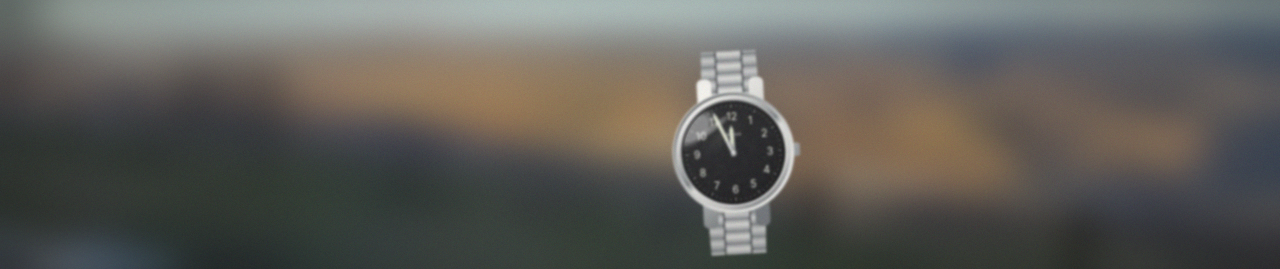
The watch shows h=11 m=56
